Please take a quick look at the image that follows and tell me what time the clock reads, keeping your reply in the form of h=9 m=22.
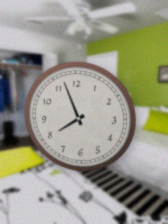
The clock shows h=7 m=57
